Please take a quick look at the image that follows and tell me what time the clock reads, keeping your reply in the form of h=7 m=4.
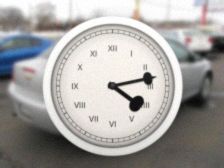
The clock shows h=4 m=13
